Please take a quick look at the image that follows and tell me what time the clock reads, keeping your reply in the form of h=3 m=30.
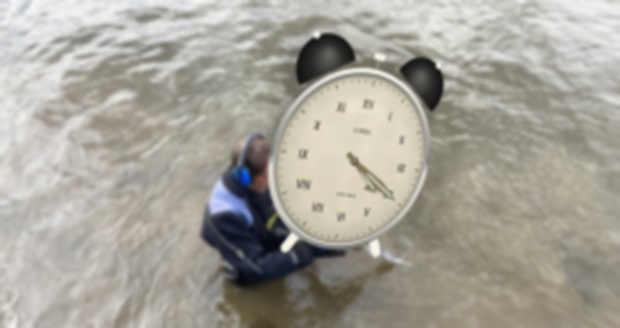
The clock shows h=4 m=20
